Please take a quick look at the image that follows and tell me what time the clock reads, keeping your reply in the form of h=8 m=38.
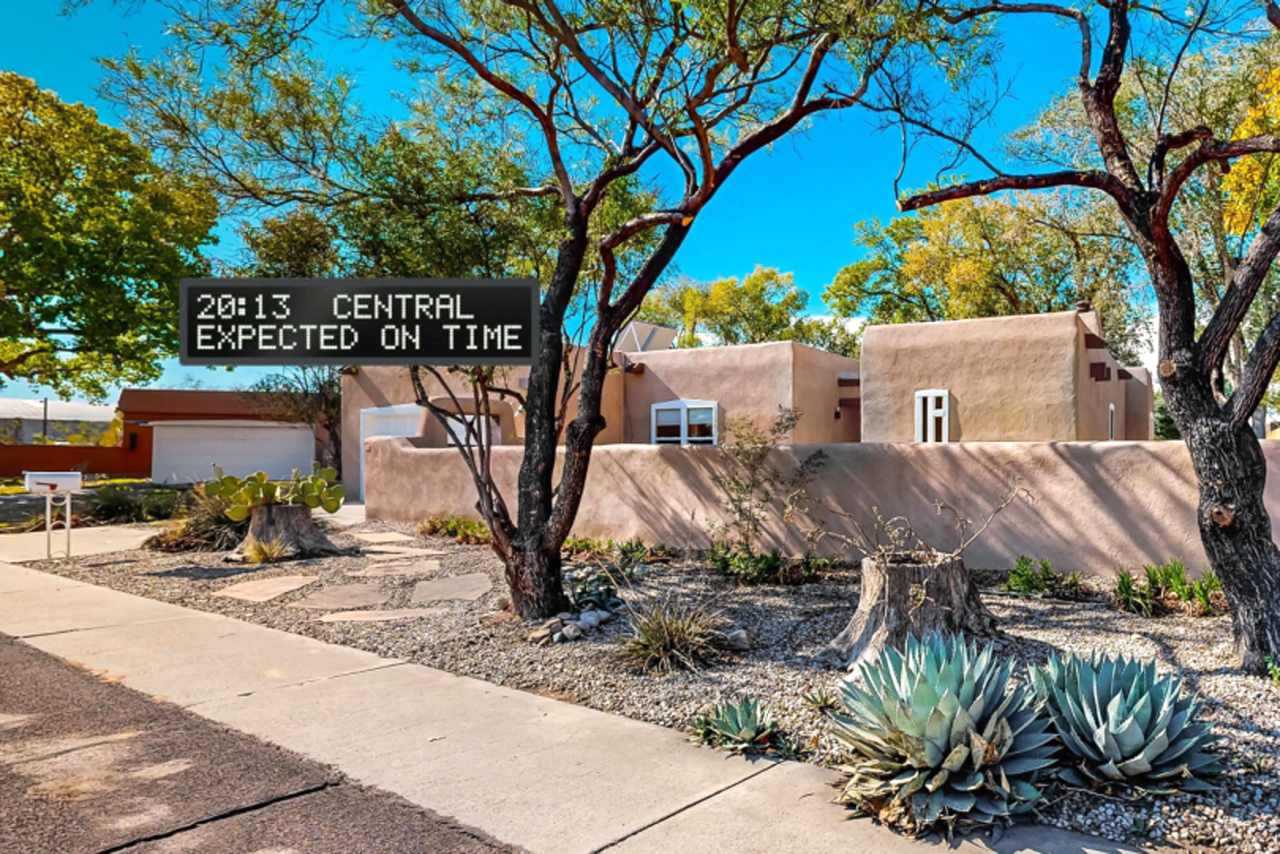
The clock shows h=20 m=13
